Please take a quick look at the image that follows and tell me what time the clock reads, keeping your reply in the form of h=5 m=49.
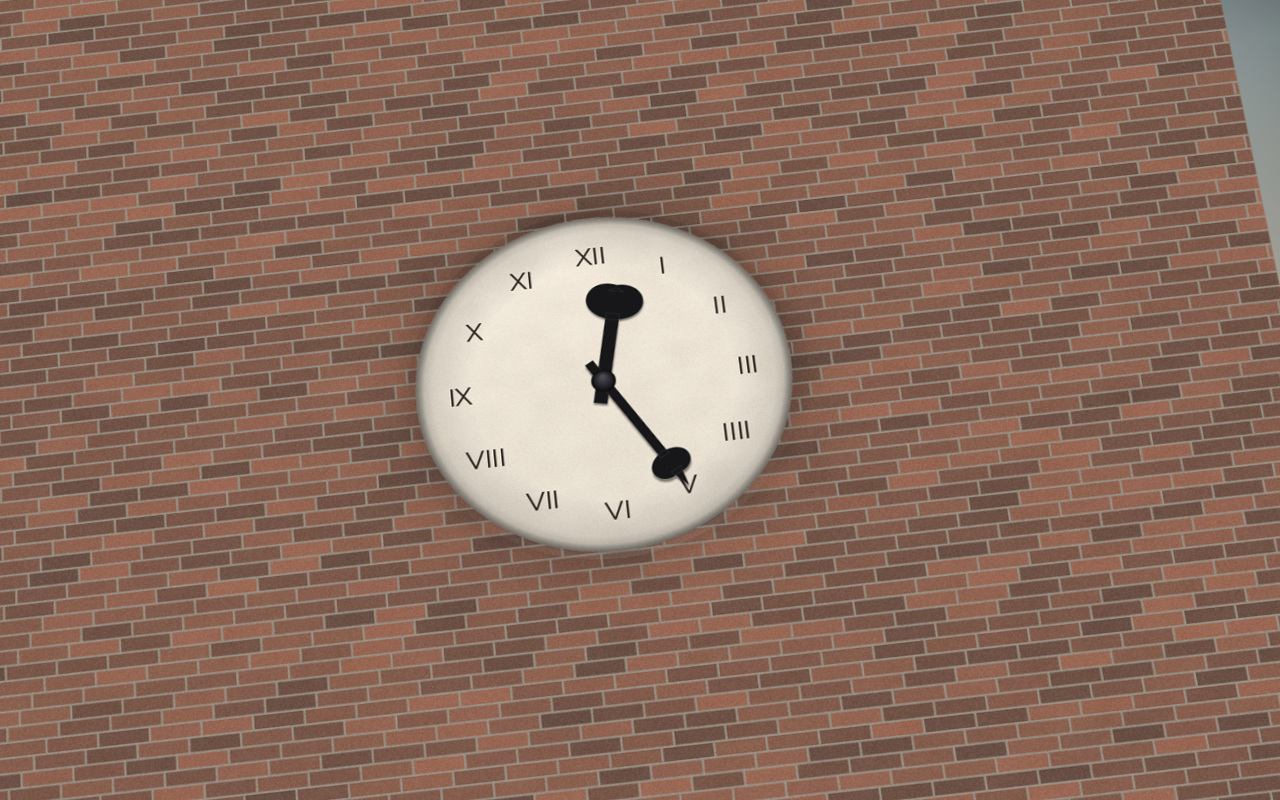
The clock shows h=12 m=25
